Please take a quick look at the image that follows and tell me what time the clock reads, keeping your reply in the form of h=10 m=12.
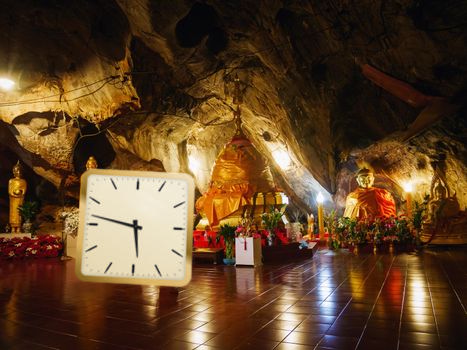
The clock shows h=5 m=47
